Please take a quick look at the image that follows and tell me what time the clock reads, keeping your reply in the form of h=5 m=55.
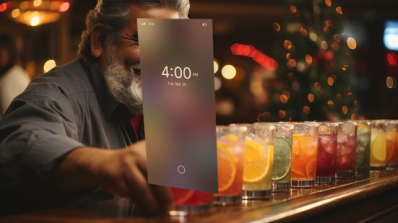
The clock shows h=4 m=0
